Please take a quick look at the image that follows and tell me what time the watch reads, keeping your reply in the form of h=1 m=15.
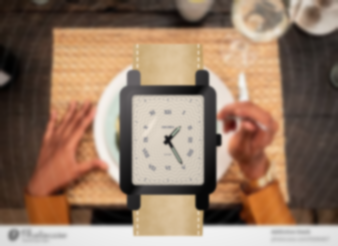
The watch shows h=1 m=25
